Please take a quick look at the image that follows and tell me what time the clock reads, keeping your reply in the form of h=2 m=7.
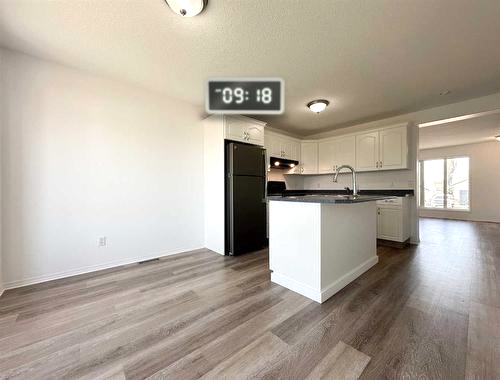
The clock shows h=9 m=18
